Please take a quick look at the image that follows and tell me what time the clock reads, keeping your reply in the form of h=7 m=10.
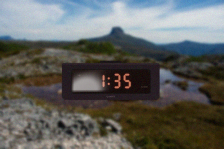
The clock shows h=1 m=35
